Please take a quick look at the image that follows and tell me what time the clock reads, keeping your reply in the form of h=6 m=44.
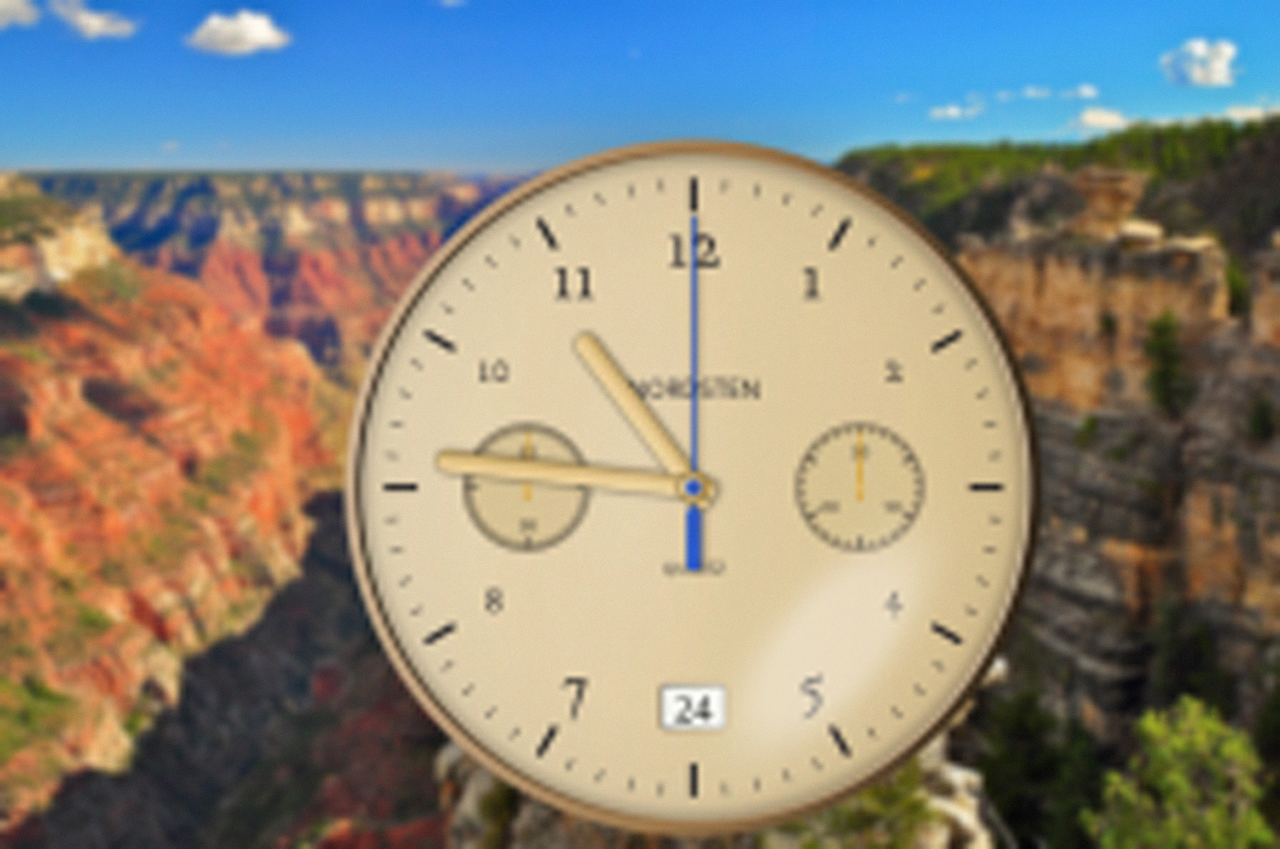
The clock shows h=10 m=46
